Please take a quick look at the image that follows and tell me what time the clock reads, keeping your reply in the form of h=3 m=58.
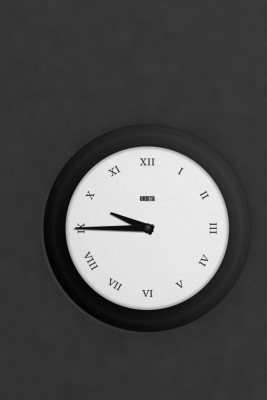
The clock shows h=9 m=45
